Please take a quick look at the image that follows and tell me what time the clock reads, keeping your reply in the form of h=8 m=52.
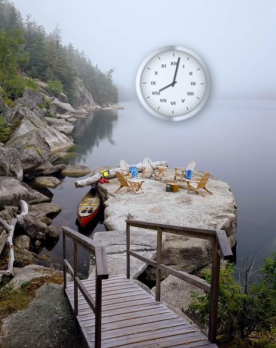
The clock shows h=8 m=2
